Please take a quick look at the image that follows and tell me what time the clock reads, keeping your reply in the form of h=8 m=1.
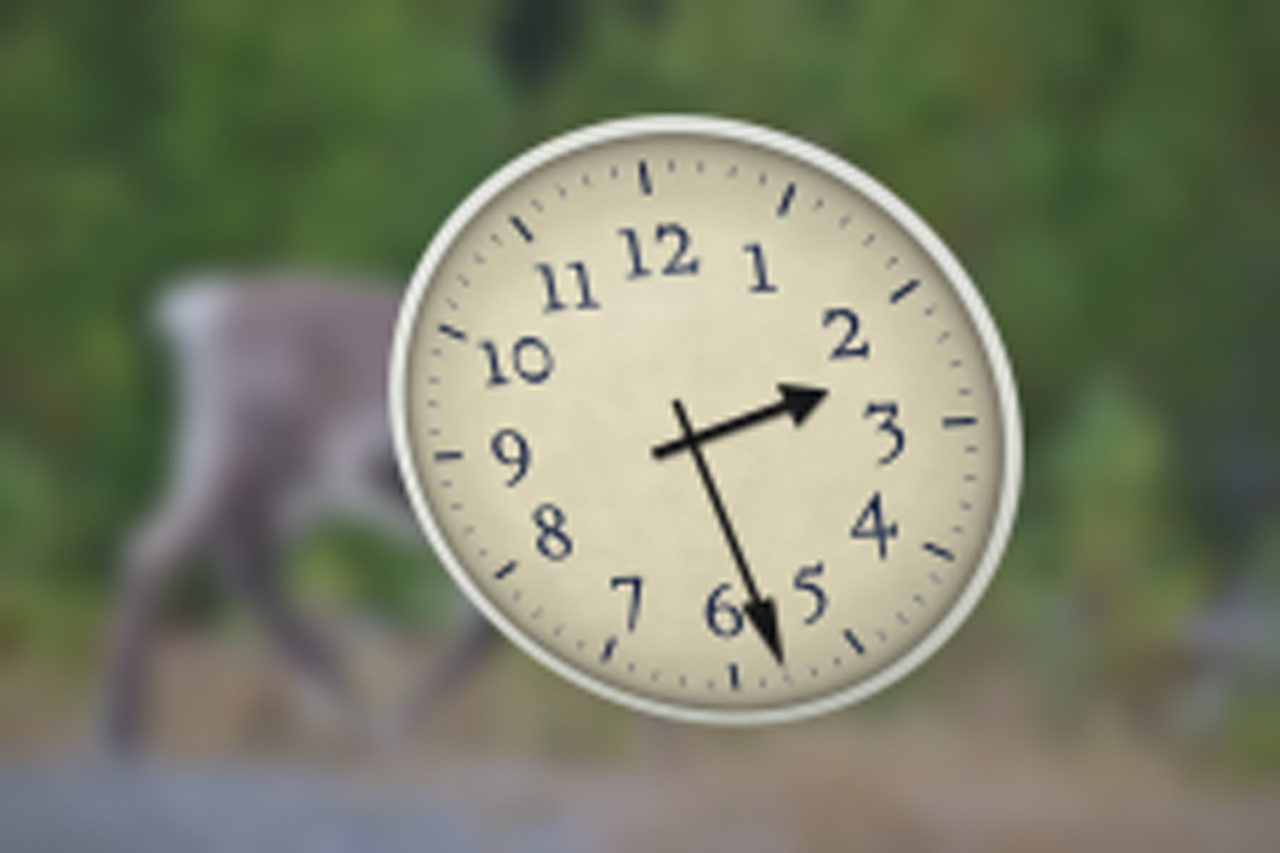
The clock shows h=2 m=28
